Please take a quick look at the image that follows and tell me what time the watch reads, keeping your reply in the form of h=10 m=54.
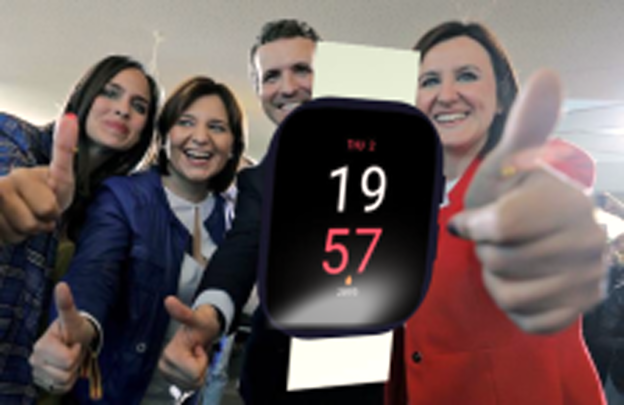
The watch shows h=19 m=57
